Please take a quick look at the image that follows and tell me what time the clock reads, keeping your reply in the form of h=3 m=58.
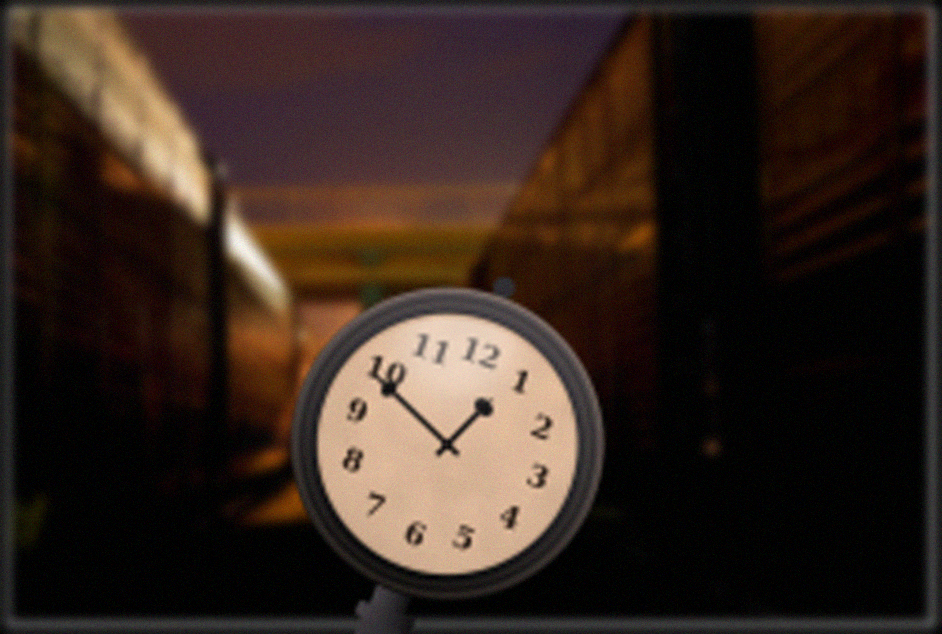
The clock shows h=12 m=49
